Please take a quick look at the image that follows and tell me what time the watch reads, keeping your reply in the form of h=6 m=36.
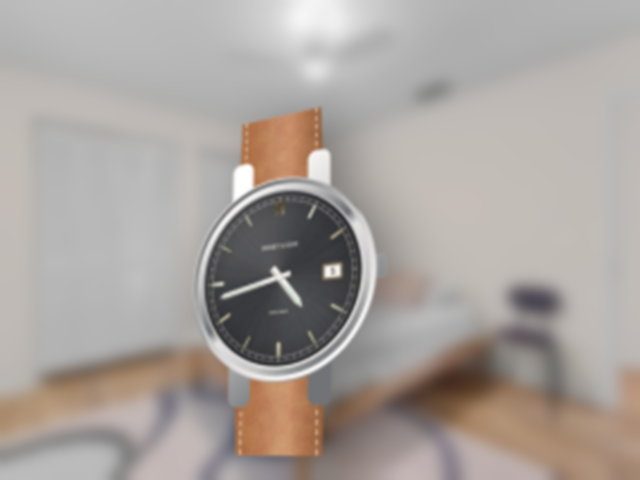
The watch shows h=4 m=43
